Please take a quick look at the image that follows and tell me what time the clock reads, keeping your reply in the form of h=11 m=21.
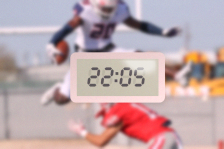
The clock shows h=22 m=5
